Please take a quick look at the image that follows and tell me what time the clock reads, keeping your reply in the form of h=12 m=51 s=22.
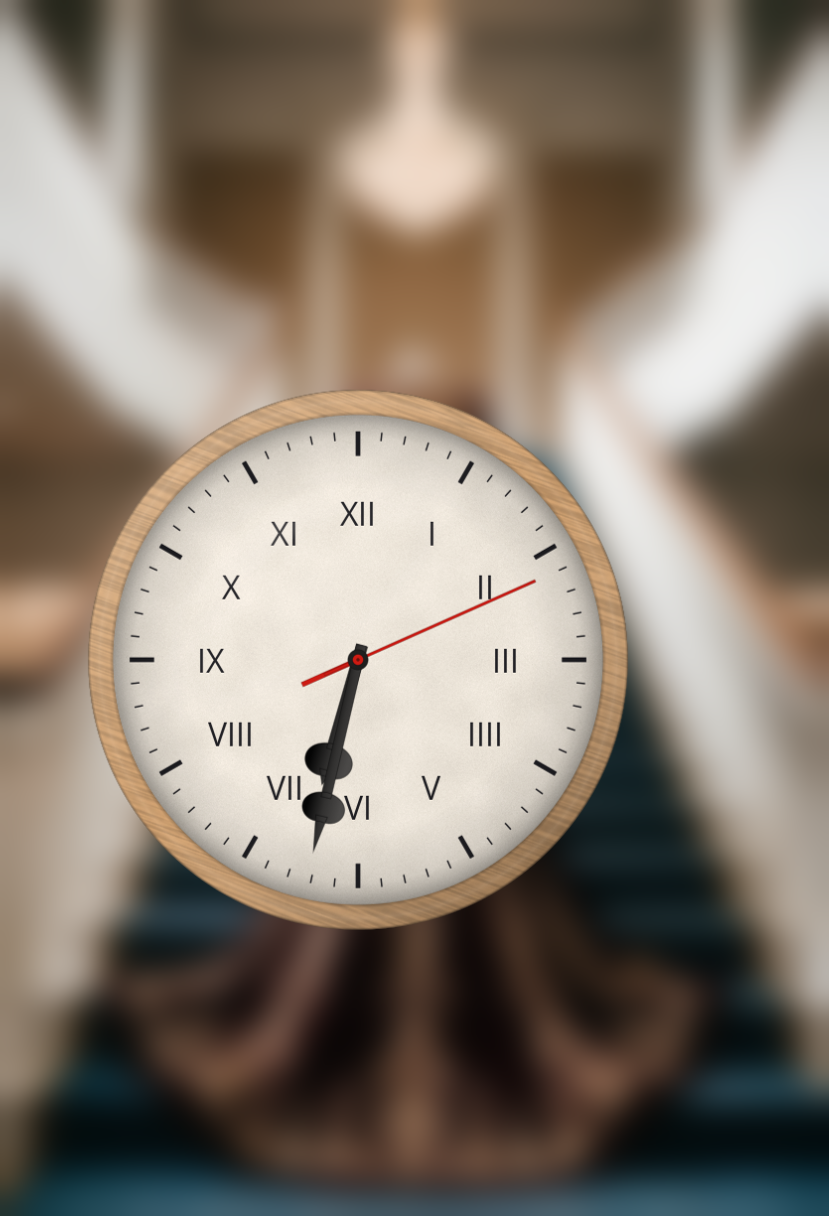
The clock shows h=6 m=32 s=11
